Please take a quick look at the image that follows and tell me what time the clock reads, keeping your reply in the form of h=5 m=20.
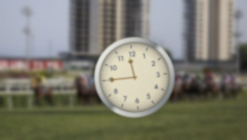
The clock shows h=11 m=45
